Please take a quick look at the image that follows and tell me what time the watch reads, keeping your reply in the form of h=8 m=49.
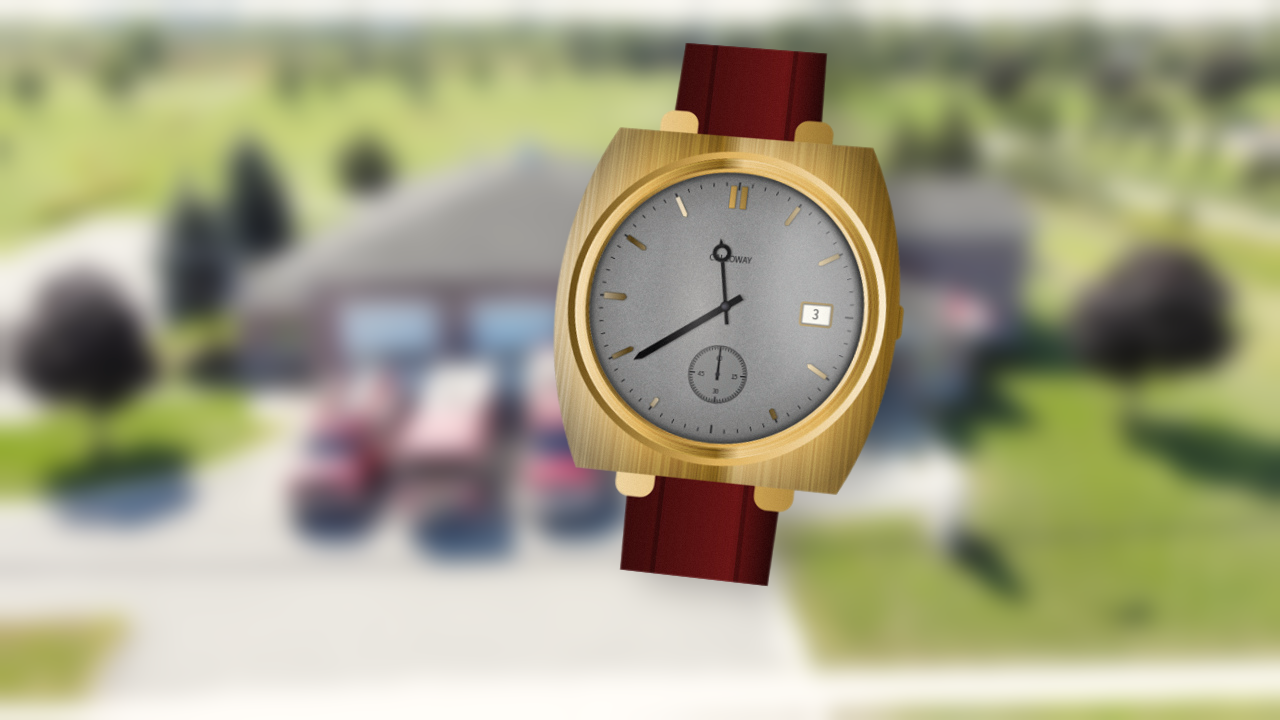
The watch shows h=11 m=39
